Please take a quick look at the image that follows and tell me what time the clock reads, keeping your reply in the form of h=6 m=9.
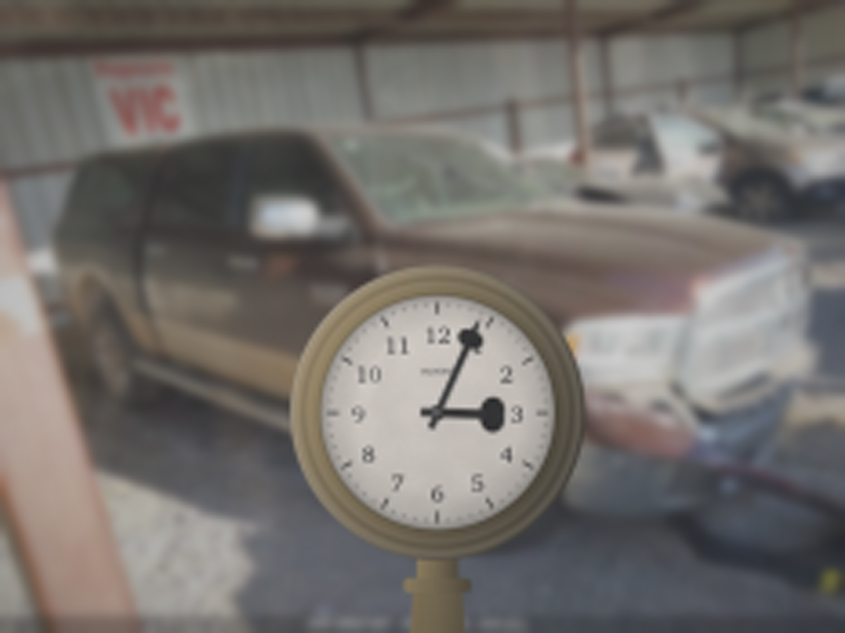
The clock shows h=3 m=4
